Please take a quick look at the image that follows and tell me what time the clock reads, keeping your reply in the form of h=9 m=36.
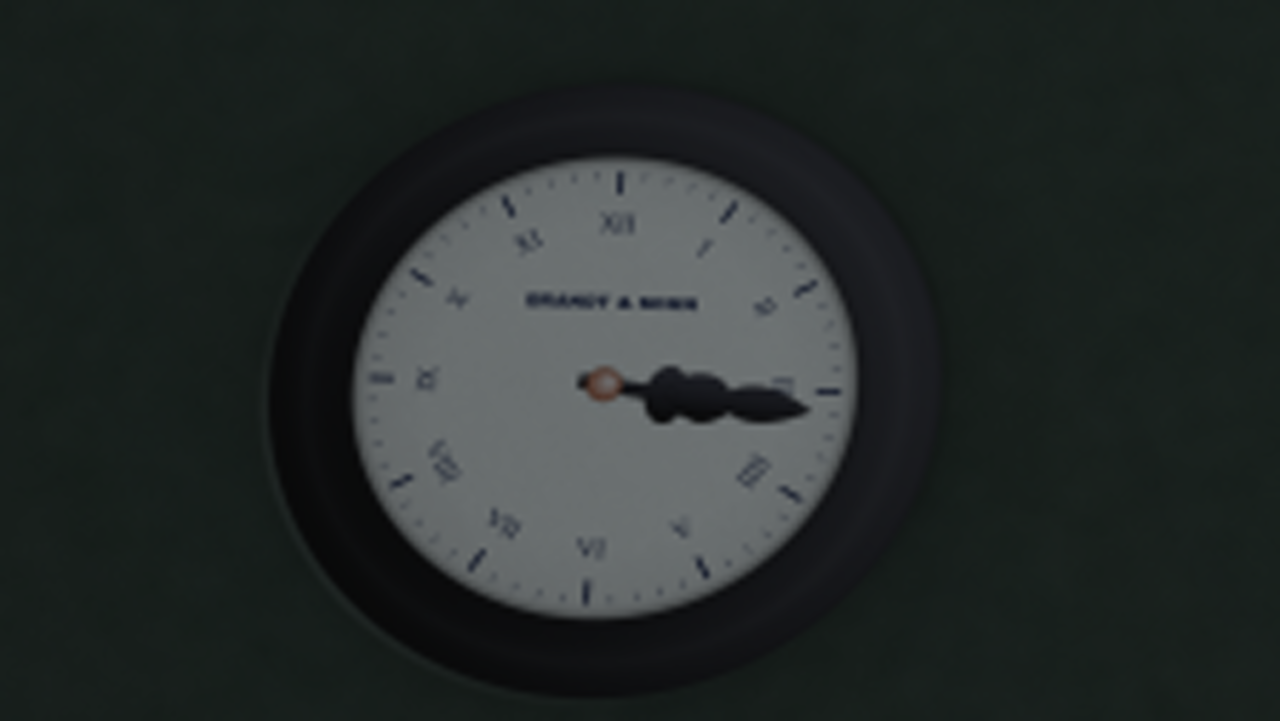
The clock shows h=3 m=16
